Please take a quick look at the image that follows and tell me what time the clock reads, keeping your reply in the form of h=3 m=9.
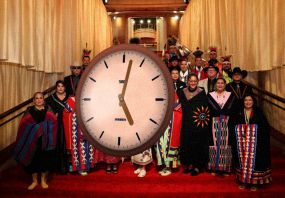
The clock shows h=5 m=2
